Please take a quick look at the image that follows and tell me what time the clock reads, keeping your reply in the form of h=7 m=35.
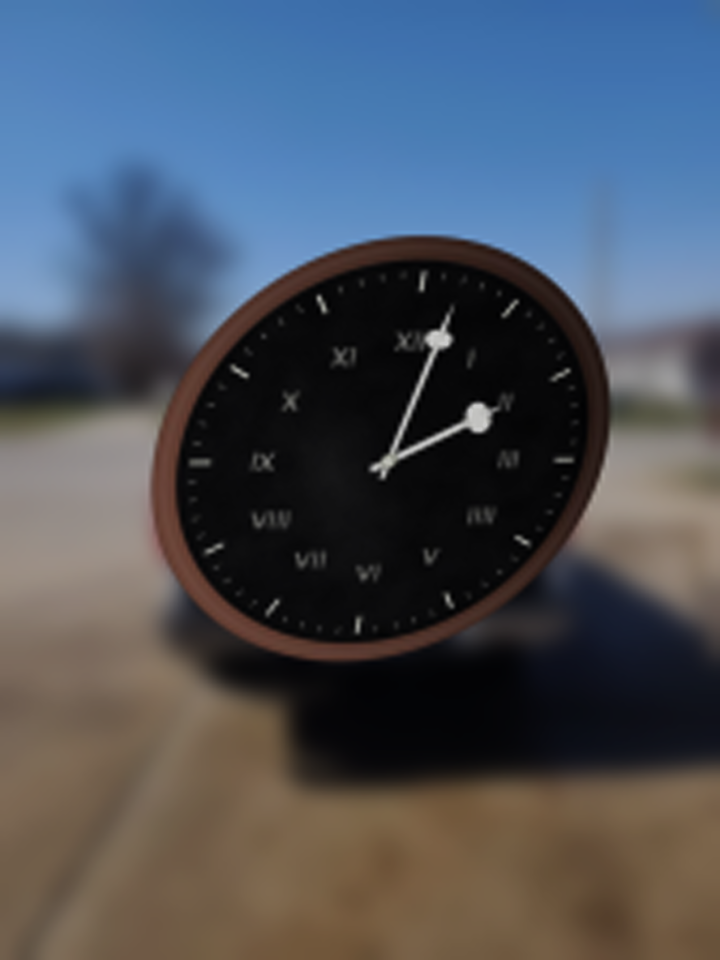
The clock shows h=2 m=2
